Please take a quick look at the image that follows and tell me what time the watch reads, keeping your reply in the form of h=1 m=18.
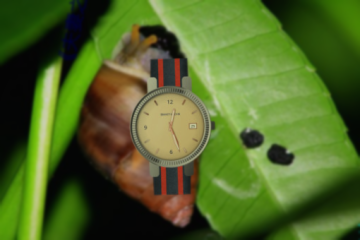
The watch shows h=12 m=27
